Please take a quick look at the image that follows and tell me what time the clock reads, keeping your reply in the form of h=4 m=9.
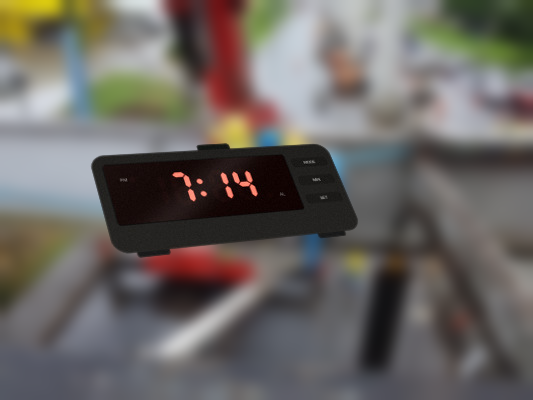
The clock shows h=7 m=14
